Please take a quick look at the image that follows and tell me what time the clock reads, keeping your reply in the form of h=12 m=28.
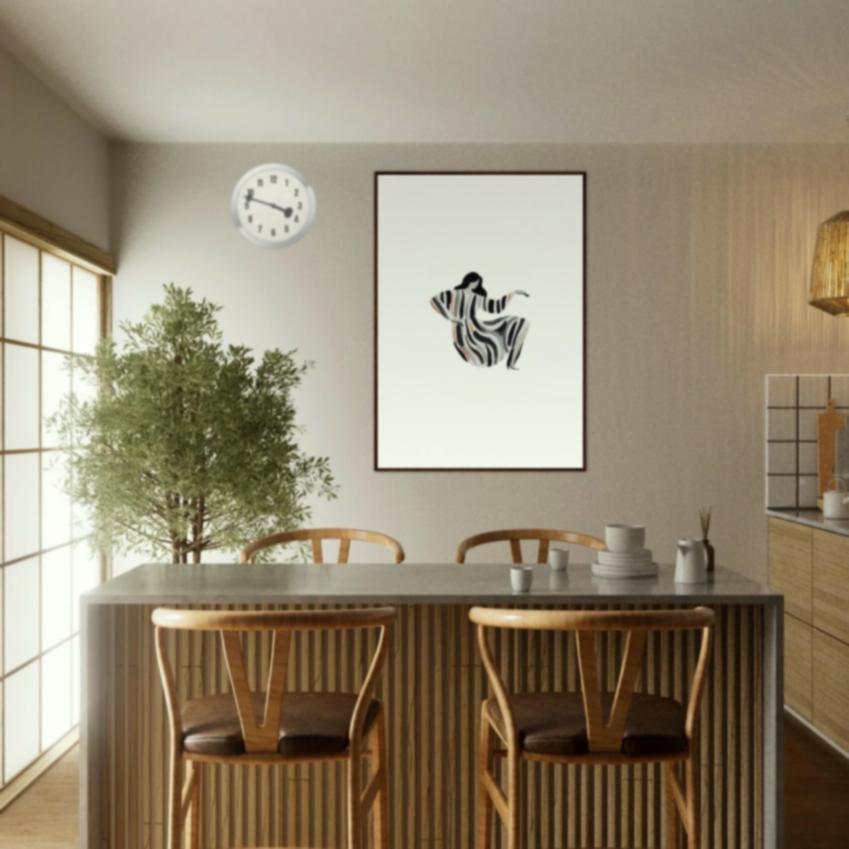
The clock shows h=3 m=48
